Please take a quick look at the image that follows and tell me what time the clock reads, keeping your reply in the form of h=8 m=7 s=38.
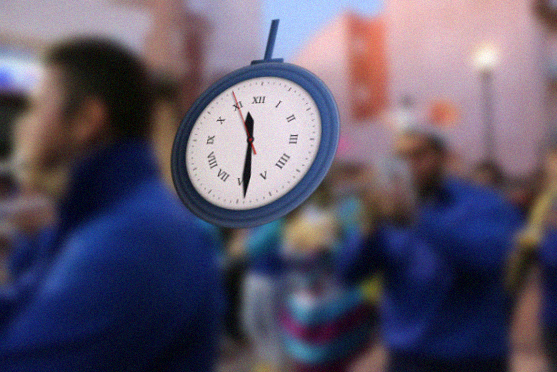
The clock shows h=11 m=28 s=55
